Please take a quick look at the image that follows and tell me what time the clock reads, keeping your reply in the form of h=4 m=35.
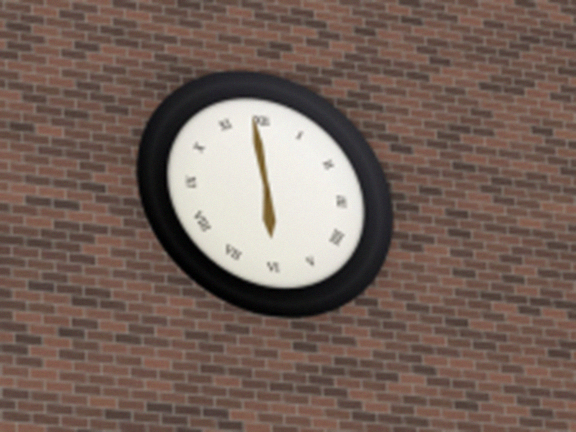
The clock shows h=5 m=59
